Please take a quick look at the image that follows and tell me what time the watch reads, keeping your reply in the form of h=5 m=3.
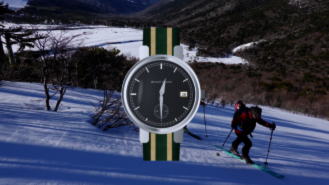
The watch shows h=12 m=30
